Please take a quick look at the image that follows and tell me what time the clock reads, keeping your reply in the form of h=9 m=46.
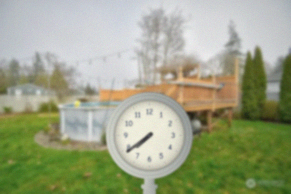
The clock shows h=7 m=39
